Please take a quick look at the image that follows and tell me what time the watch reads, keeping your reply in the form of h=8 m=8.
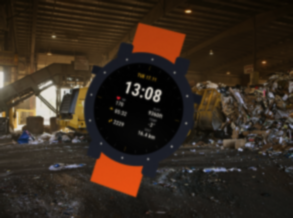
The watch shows h=13 m=8
